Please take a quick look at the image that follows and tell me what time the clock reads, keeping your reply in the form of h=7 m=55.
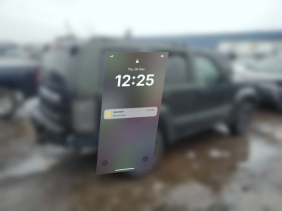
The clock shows h=12 m=25
